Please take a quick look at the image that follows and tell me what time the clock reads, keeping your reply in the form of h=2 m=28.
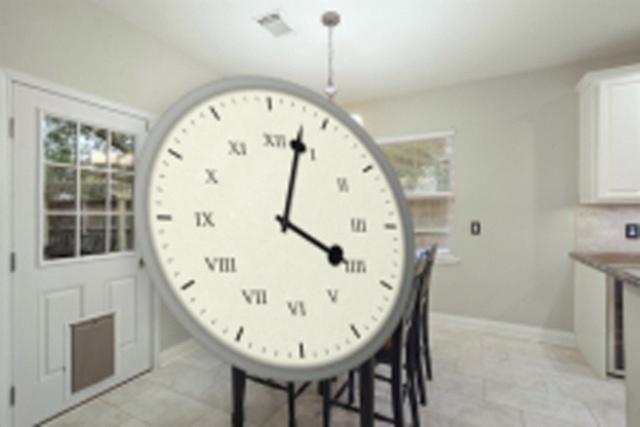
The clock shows h=4 m=3
